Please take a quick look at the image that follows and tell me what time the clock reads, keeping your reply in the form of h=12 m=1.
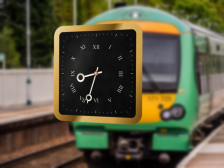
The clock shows h=8 m=33
